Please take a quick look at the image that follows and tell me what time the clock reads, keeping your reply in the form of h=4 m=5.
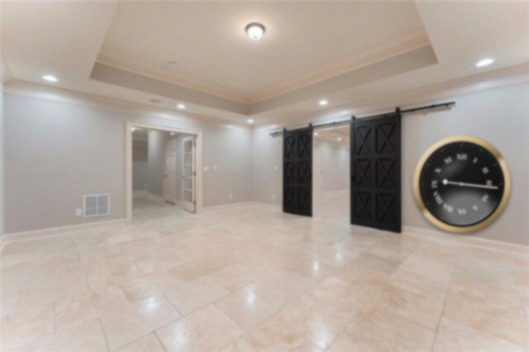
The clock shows h=9 m=16
